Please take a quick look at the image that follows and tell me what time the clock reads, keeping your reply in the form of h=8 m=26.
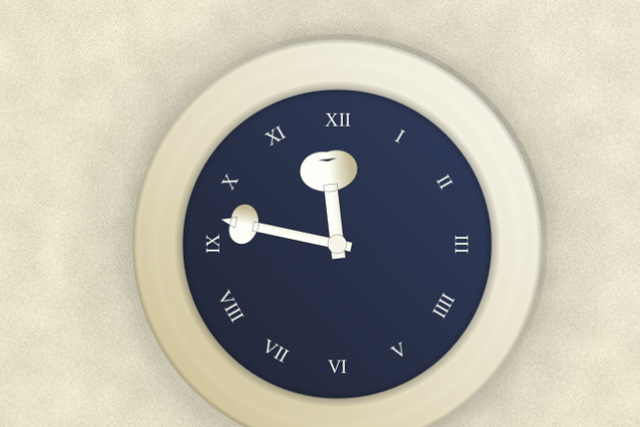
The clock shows h=11 m=47
